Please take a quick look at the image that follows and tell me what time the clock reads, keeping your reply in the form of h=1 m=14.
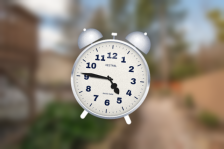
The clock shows h=4 m=46
